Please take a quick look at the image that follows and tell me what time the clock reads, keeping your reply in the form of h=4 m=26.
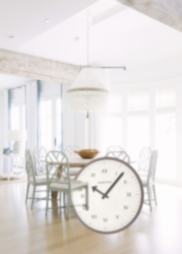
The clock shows h=10 m=7
